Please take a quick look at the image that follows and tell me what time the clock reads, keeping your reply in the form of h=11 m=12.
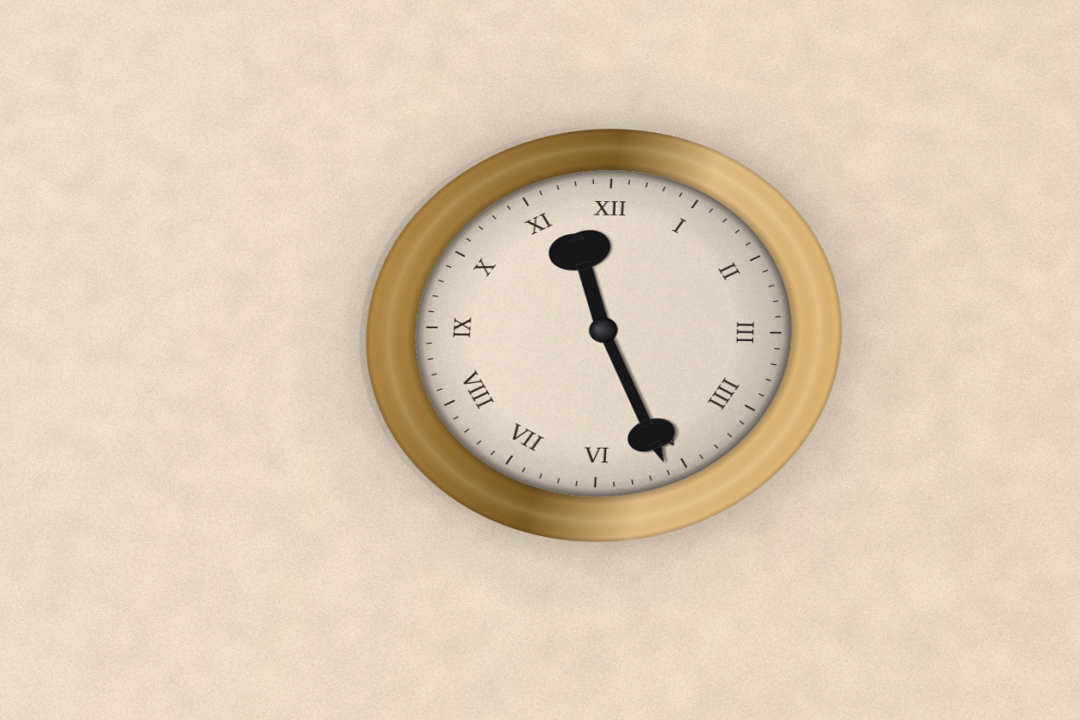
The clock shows h=11 m=26
